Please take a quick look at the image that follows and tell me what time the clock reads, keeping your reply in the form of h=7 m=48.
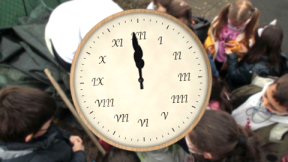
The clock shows h=11 m=59
